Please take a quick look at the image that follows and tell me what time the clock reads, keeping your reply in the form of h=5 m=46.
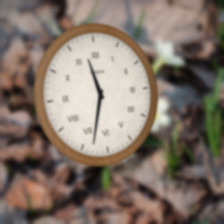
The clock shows h=11 m=33
